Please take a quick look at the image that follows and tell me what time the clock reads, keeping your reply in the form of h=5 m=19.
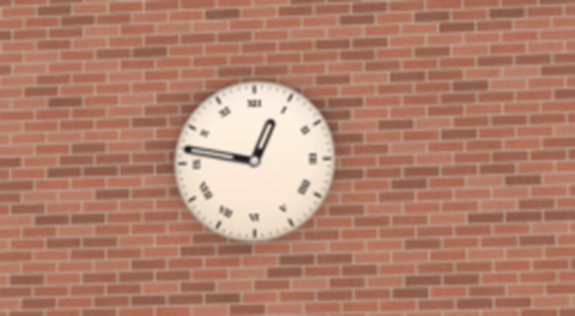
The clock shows h=12 m=47
